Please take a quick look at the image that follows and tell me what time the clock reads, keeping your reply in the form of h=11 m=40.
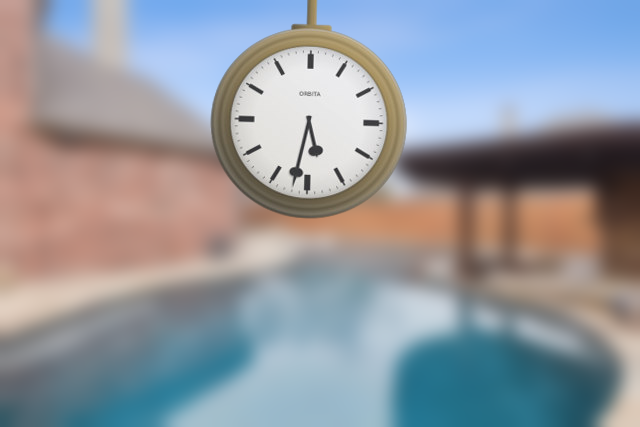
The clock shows h=5 m=32
